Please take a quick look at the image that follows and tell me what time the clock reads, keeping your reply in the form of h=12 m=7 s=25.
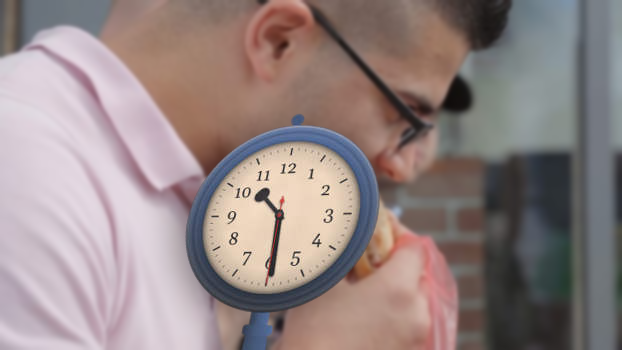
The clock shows h=10 m=29 s=30
